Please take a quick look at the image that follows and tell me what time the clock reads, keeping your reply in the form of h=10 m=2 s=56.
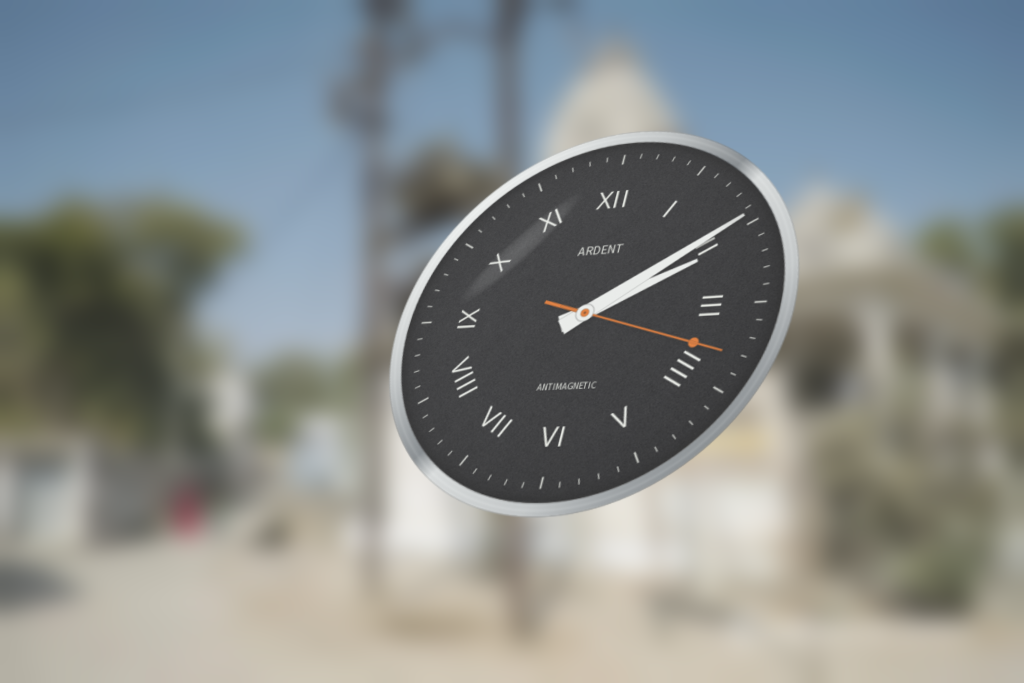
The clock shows h=2 m=9 s=18
